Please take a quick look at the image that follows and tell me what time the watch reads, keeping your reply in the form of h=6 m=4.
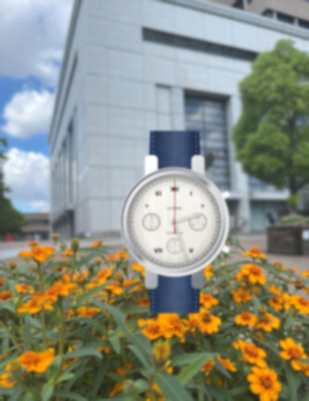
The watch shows h=2 m=27
